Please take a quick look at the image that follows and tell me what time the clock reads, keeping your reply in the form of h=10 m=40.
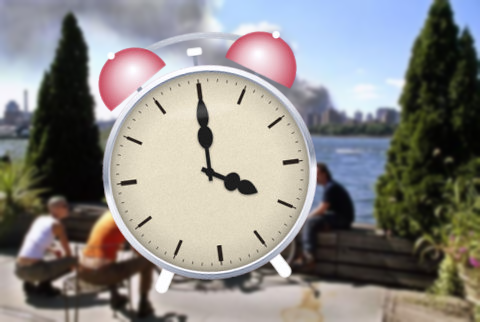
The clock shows h=4 m=0
